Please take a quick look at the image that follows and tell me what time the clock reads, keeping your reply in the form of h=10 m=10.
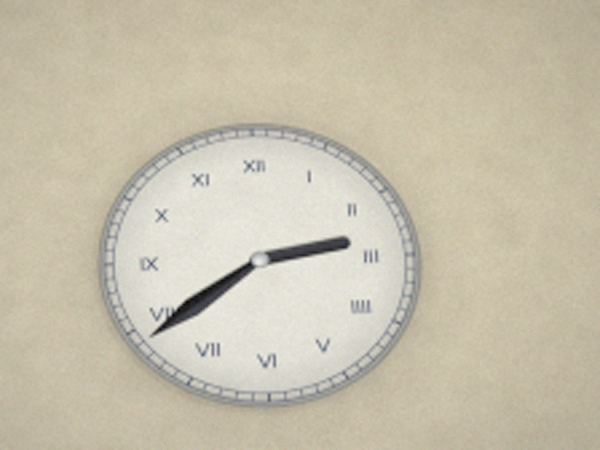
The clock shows h=2 m=39
